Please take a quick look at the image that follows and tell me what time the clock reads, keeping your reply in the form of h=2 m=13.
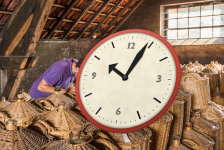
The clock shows h=10 m=4
